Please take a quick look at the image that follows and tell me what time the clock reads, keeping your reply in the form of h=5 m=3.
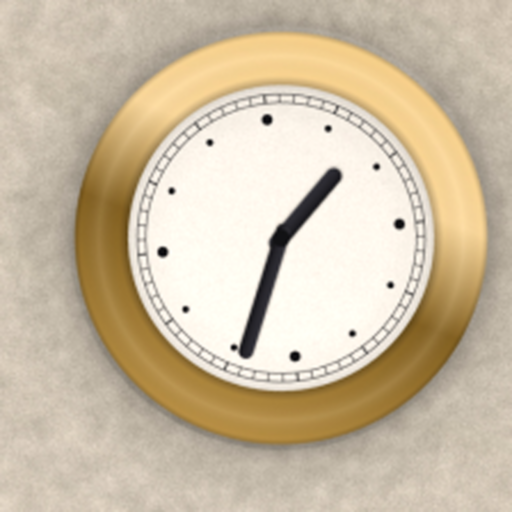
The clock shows h=1 m=34
